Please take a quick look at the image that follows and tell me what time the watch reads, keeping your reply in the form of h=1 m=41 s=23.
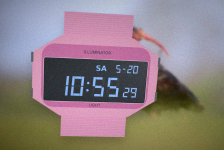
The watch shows h=10 m=55 s=29
